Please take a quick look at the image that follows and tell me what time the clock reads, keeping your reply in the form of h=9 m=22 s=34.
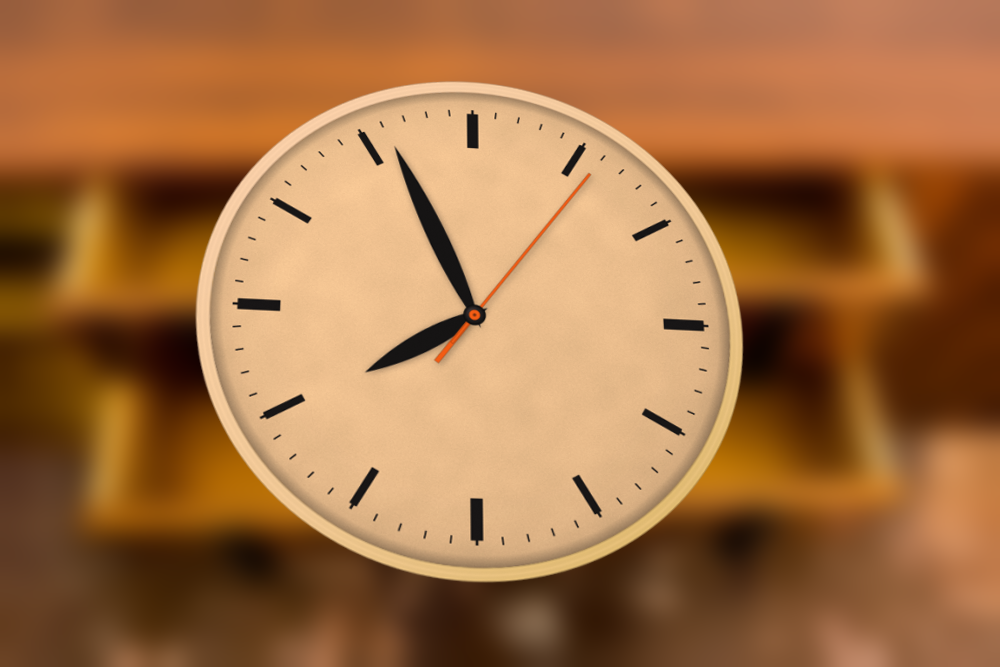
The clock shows h=7 m=56 s=6
